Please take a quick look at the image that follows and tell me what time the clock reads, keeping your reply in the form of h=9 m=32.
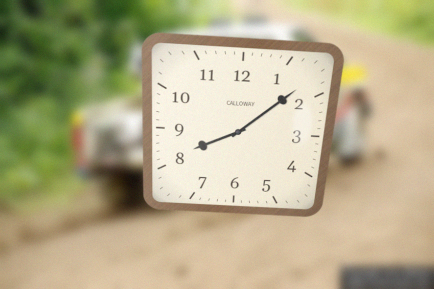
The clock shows h=8 m=8
